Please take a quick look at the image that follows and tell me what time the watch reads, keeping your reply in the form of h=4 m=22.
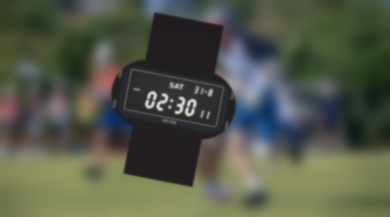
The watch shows h=2 m=30
